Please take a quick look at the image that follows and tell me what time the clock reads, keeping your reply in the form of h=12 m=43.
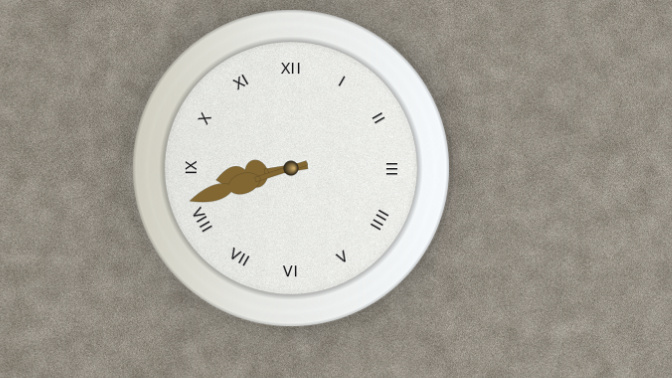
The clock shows h=8 m=42
